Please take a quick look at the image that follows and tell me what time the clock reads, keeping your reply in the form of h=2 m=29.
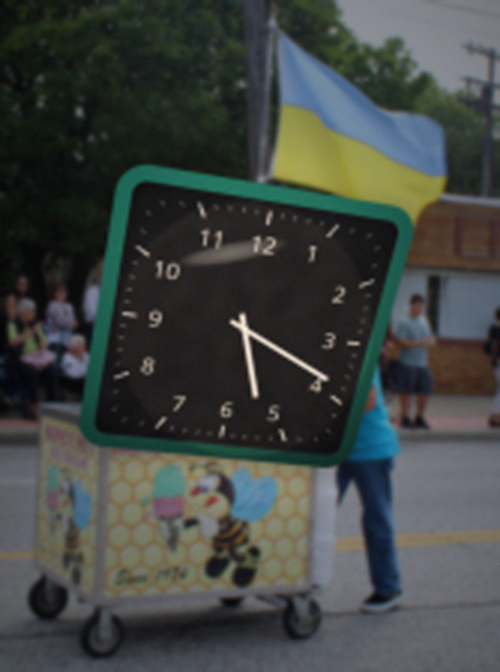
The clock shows h=5 m=19
